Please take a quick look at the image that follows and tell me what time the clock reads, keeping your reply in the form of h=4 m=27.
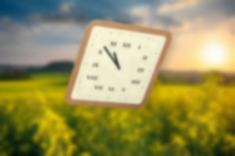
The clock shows h=10 m=52
